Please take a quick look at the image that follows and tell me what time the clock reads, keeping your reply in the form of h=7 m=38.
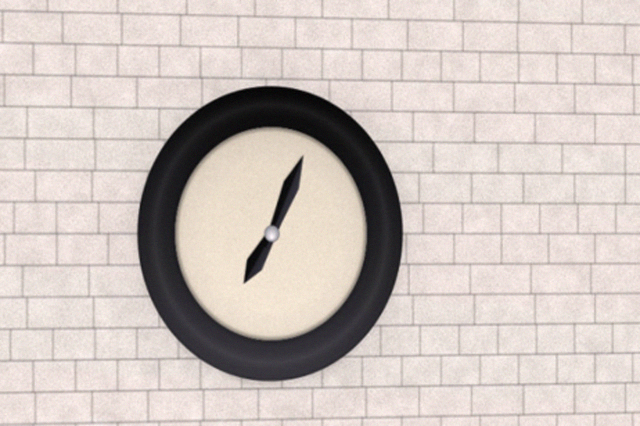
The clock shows h=7 m=4
